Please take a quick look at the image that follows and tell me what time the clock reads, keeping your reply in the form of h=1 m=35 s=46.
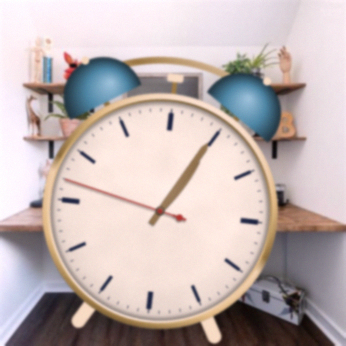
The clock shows h=1 m=4 s=47
